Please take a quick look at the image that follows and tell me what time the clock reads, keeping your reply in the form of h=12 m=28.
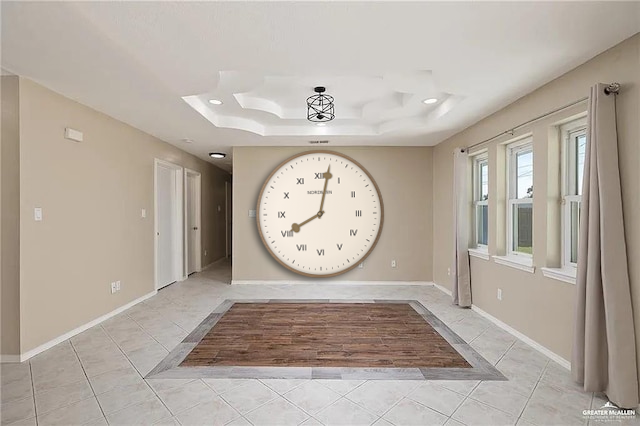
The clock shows h=8 m=2
